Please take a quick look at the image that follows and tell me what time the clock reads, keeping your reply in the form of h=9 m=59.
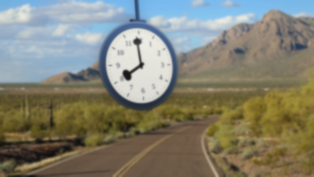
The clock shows h=7 m=59
